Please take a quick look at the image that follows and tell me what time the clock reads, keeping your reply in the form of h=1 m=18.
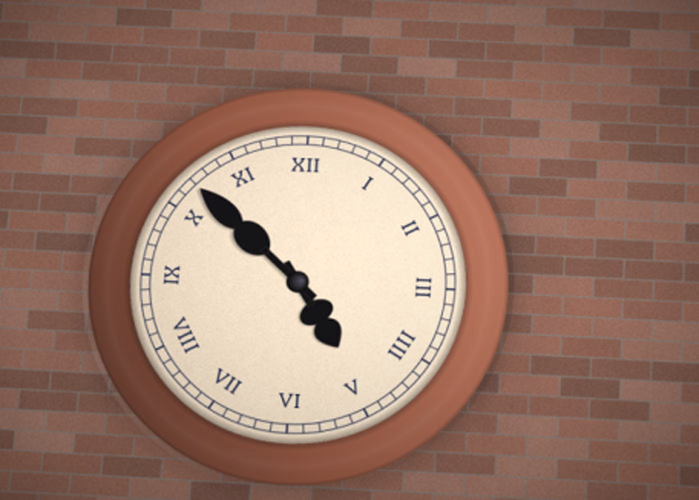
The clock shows h=4 m=52
